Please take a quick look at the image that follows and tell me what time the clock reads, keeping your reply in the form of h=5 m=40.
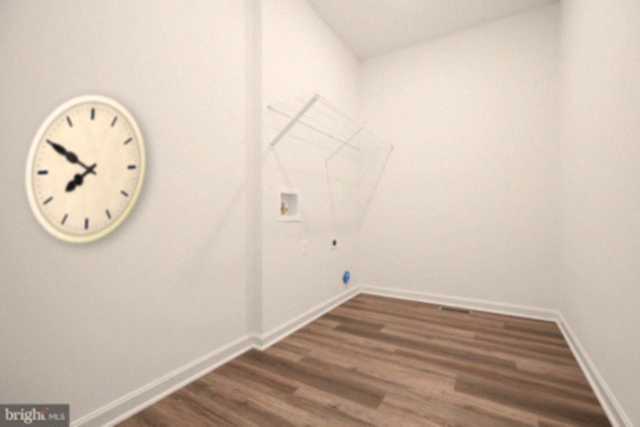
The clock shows h=7 m=50
